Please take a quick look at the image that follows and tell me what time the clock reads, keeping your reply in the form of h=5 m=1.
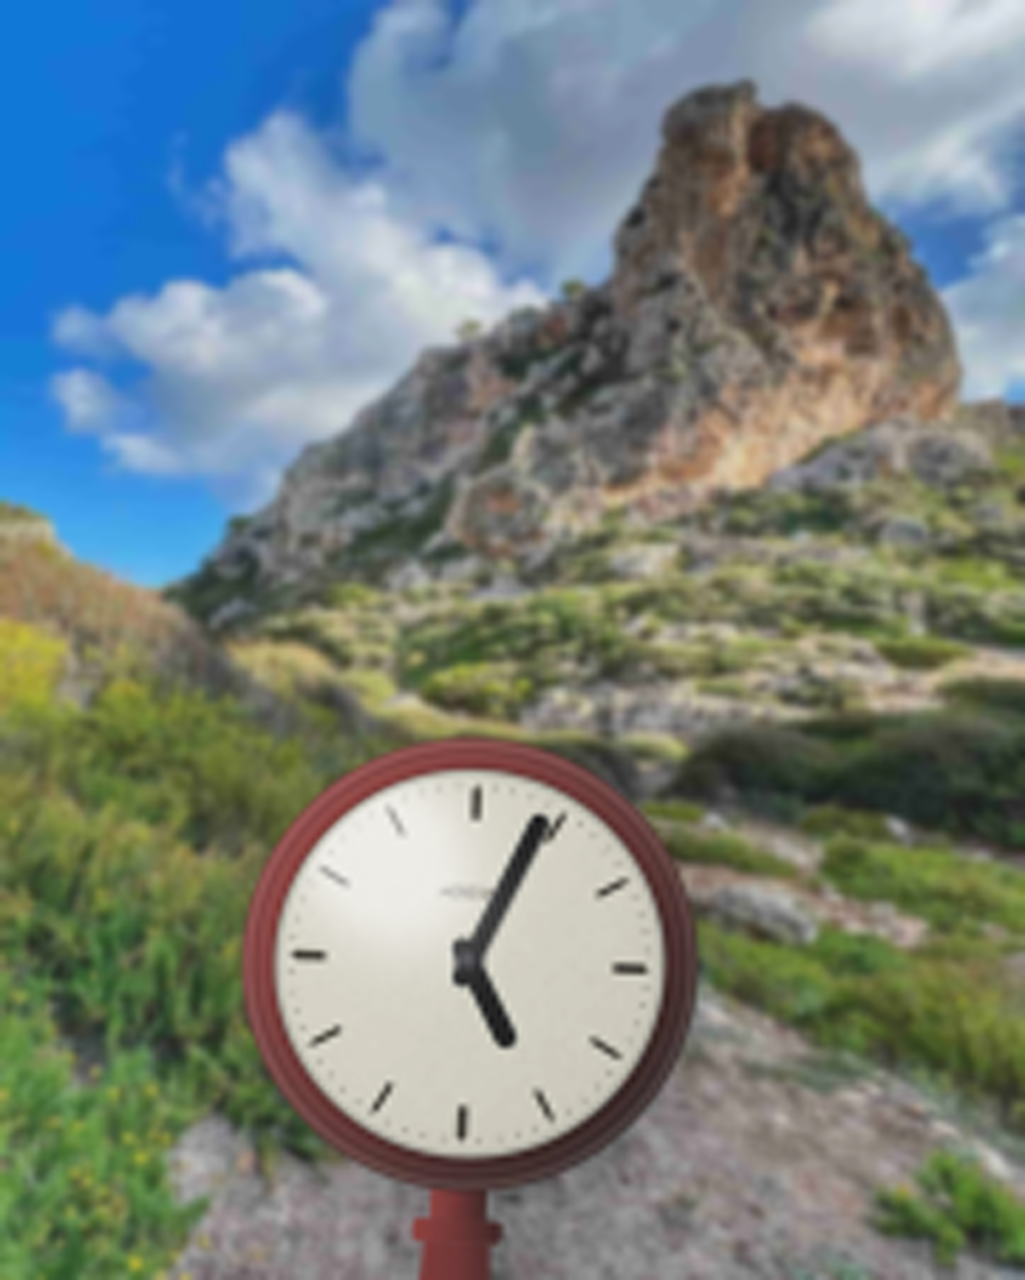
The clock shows h=5 m=4
